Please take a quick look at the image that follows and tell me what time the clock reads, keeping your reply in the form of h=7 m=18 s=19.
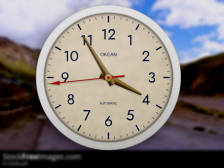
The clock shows h=3 m=54 s=44
